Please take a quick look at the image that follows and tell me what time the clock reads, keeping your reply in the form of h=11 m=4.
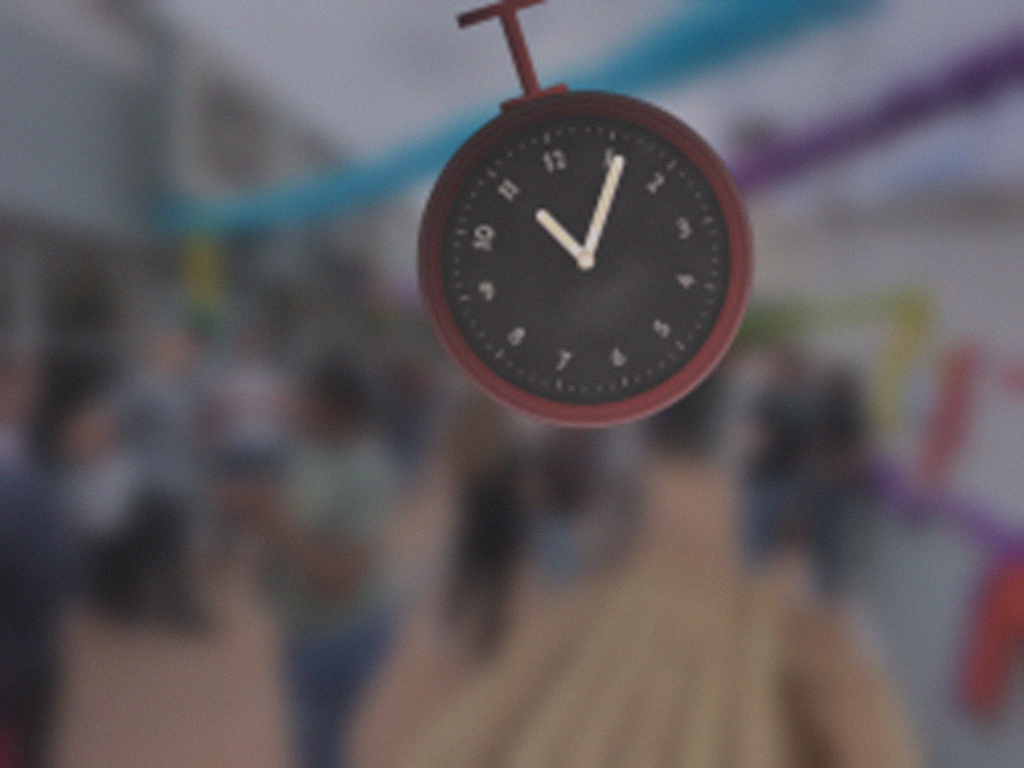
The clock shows h=11 m=6
